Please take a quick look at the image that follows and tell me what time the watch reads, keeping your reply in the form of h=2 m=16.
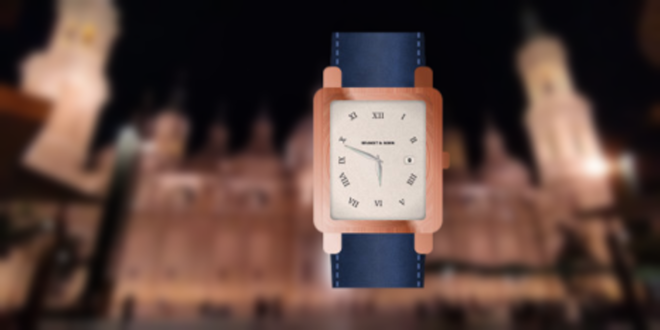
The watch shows h=5 m=49
